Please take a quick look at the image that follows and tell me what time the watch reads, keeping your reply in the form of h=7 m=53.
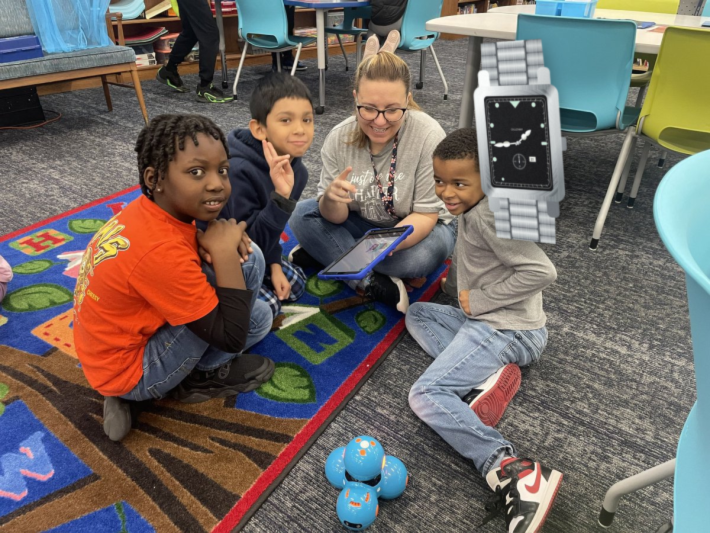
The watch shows h=1 m=44
